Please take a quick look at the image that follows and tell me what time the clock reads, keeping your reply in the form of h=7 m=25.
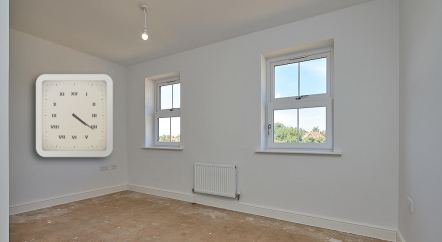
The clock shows h=4 m=21
